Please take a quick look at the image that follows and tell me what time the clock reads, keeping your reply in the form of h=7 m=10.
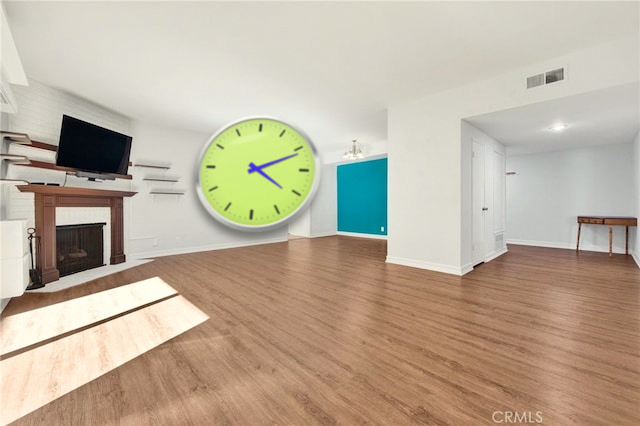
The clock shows h=4 m=11
